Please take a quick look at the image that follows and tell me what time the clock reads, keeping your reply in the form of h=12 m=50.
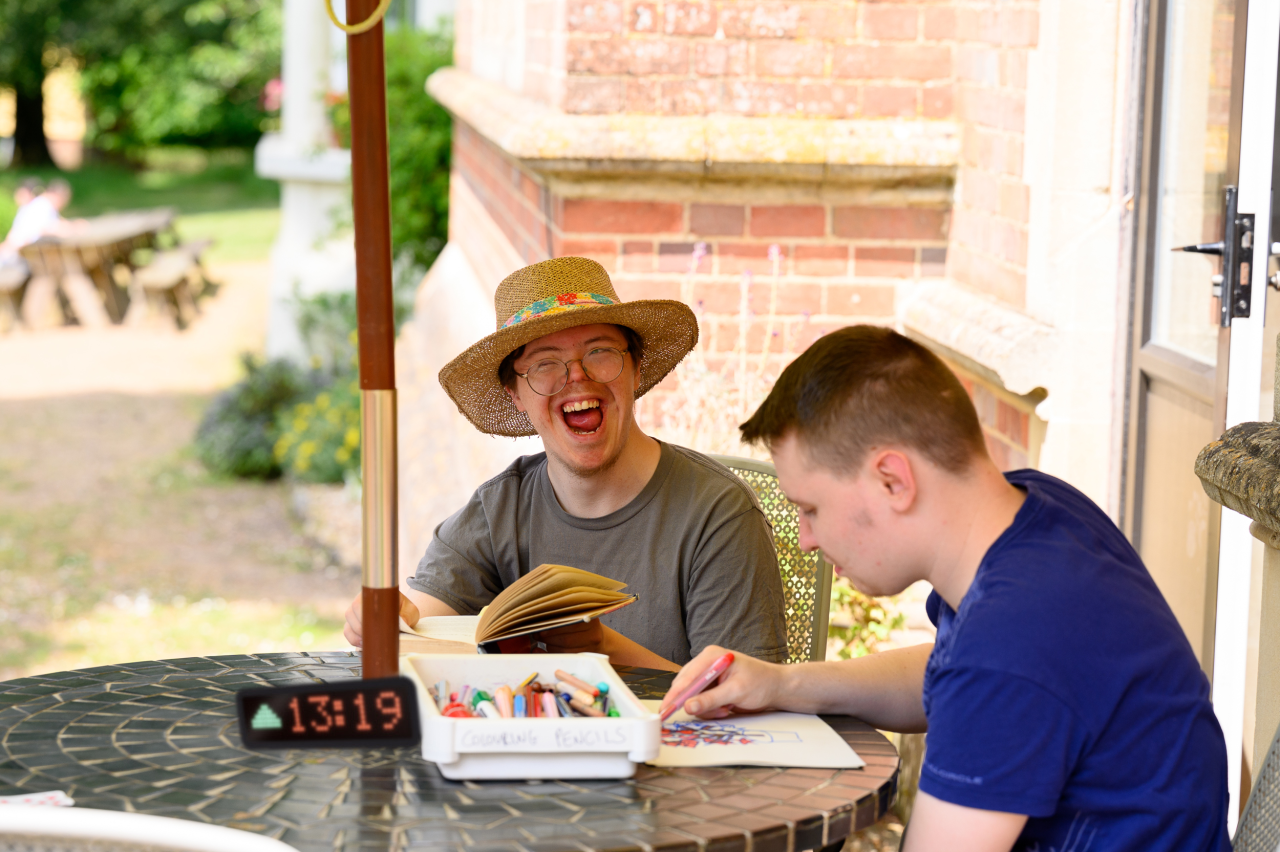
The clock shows h=13 m=19
